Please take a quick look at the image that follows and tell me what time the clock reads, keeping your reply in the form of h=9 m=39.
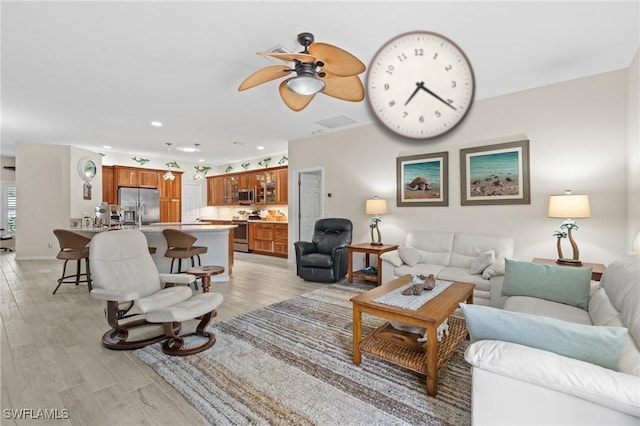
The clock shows h=7 m=21
